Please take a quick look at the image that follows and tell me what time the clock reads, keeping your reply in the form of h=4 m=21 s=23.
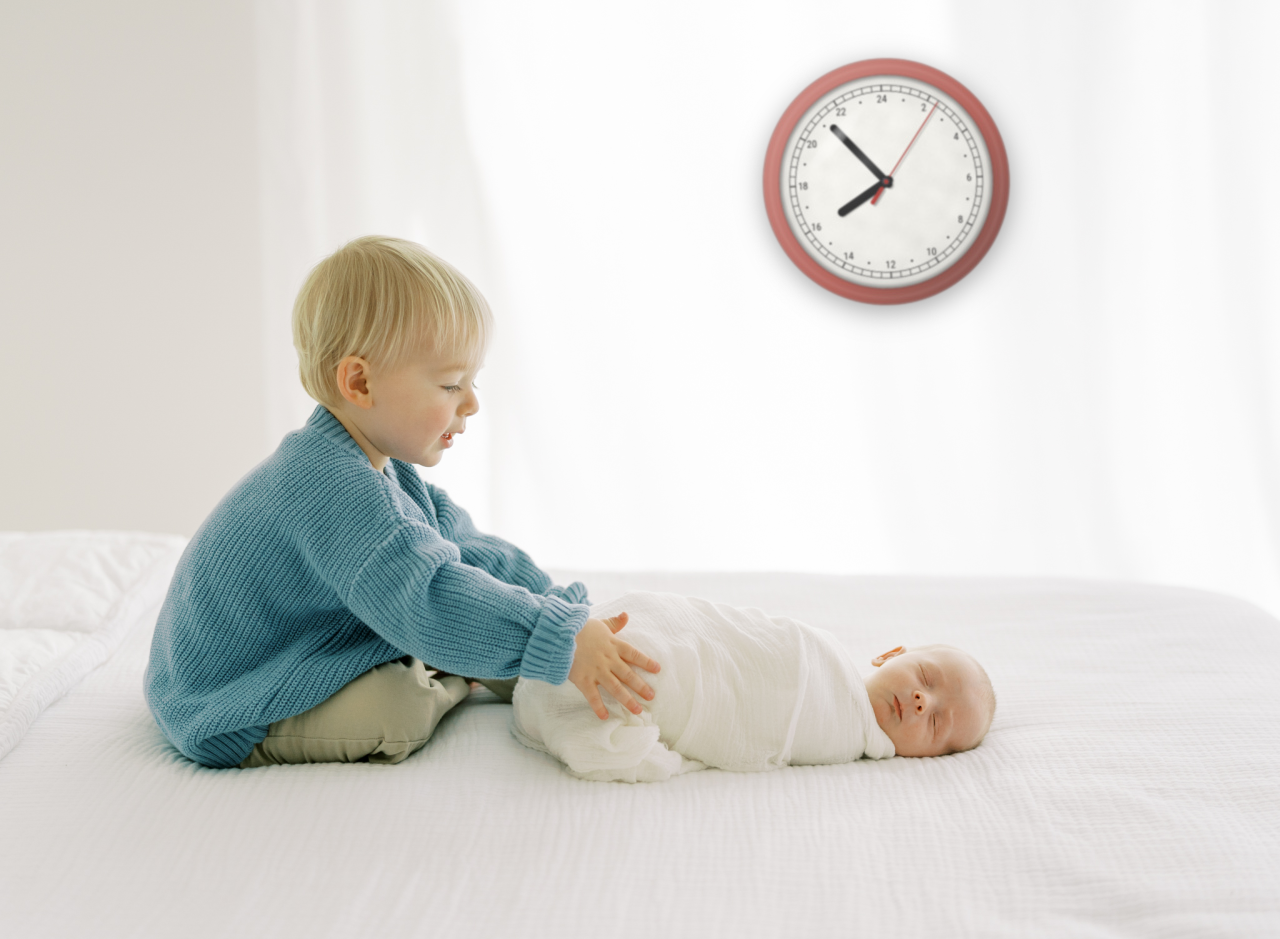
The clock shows h=15 m=53 s=6
